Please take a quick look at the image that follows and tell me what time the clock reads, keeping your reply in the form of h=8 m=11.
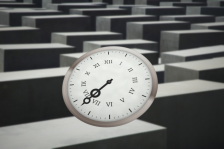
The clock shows h=7 m=38
